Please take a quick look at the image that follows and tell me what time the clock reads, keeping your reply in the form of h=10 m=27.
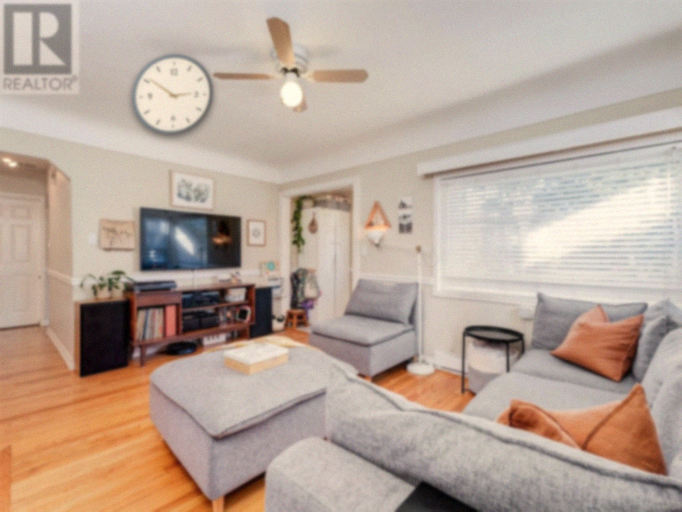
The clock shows h=2 m=51
